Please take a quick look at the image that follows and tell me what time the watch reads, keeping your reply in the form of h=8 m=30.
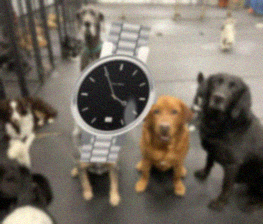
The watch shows h=3 m=55
